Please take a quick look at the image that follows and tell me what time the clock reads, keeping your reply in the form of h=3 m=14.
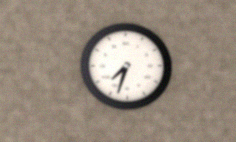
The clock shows h=7 m=33
